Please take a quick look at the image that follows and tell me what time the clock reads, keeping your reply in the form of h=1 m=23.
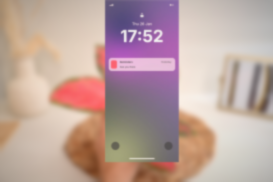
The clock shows h=17 m=52
